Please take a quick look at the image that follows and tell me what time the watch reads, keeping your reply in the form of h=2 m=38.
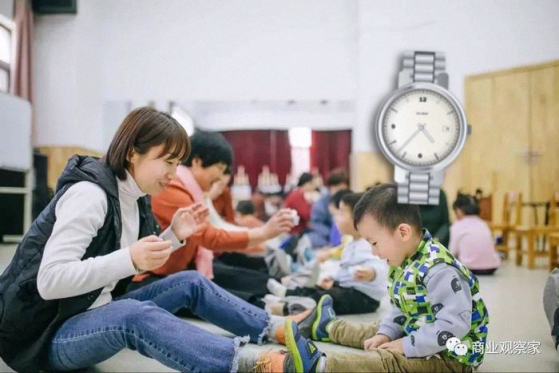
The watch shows h=4 m=37
